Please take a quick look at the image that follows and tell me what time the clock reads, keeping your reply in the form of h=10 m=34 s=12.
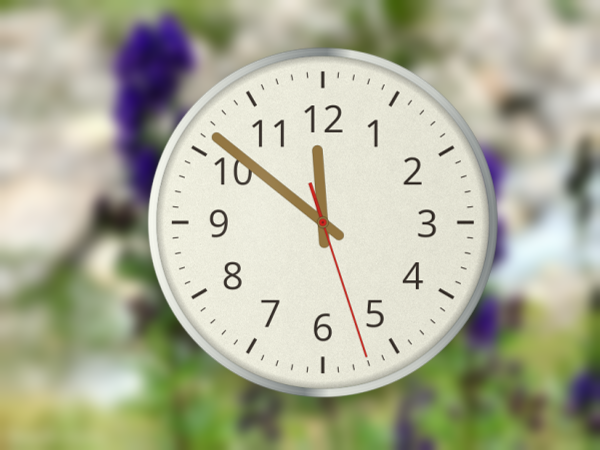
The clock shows h=11 m=51 s=27
